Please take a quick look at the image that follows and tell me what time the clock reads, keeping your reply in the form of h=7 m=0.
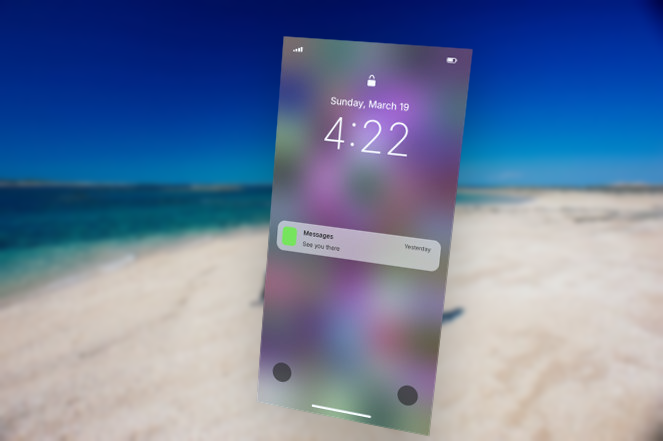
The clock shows h=4 m=22
